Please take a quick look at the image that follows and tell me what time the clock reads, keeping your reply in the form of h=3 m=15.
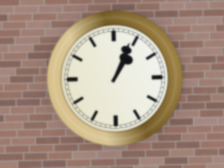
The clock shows h=1 m=4
